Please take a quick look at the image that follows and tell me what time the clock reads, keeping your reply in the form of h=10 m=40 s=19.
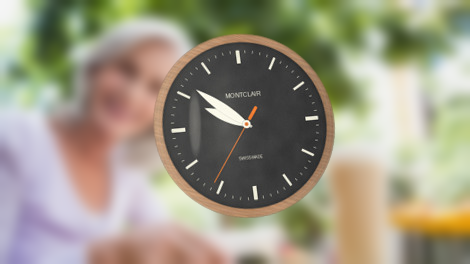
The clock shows h=9 m=51 s=36
